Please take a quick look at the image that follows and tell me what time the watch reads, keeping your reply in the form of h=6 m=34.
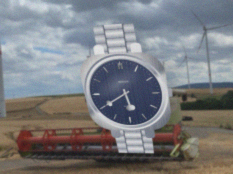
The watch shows h=5 m=40
